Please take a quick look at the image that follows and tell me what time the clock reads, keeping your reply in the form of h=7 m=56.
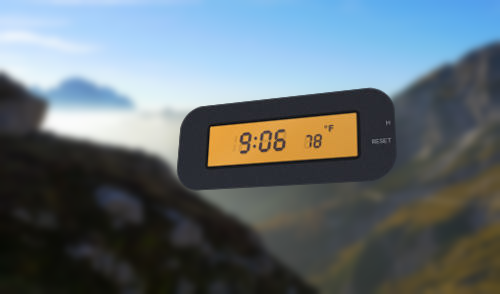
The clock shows h=9 m=6
